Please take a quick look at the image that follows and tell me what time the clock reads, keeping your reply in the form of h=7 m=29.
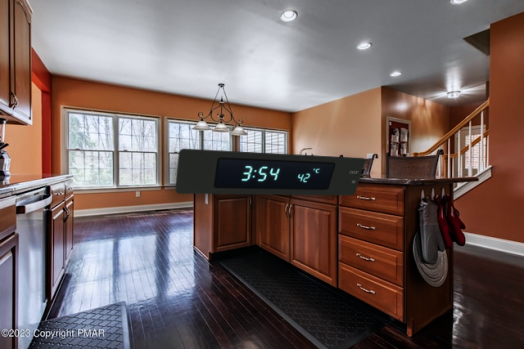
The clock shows h=3 m=54
